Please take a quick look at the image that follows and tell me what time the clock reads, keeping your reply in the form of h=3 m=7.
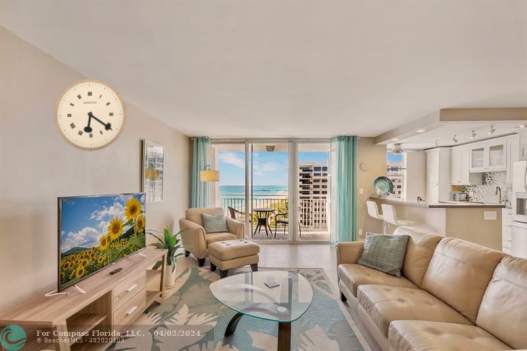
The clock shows h=6 m=21
